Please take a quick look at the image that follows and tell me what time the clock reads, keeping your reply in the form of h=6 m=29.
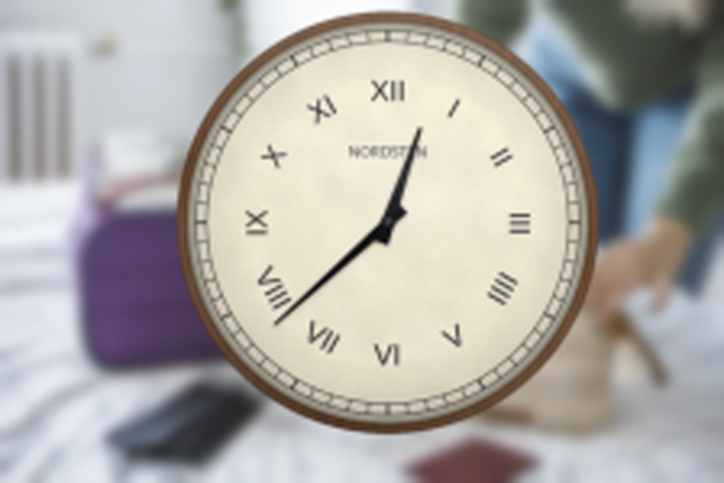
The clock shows h=12 m=38
